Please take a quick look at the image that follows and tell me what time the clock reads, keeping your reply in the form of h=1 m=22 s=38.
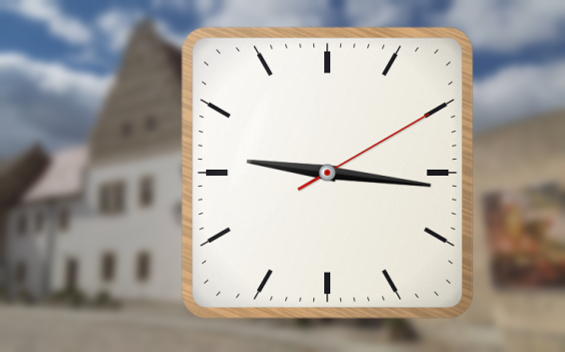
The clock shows h=9 m=16 s=10
